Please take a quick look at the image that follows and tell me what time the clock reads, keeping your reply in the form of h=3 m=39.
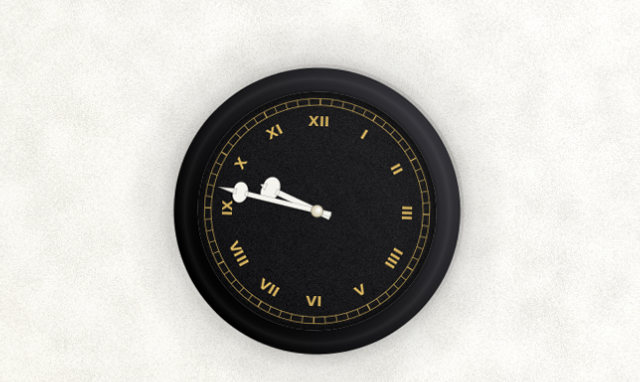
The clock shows h=9 m=47
